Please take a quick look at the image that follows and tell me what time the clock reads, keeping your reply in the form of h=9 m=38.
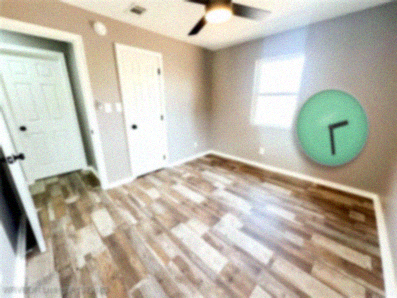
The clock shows h=2 m=29
